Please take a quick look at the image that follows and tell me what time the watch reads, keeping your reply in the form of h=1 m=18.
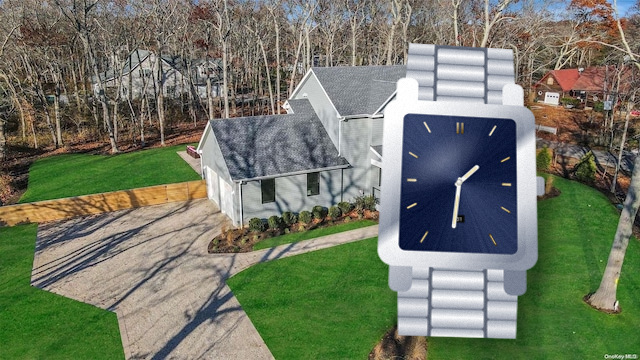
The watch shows h=1 m=31
